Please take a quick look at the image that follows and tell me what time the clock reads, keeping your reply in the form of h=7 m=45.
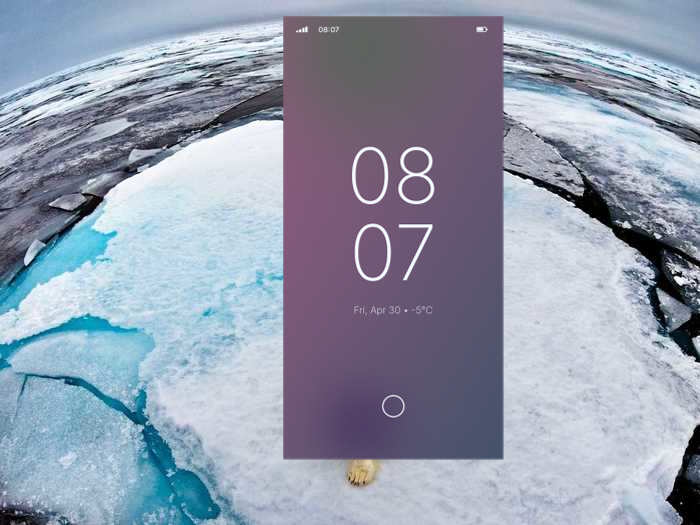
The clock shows h=8 m=7
